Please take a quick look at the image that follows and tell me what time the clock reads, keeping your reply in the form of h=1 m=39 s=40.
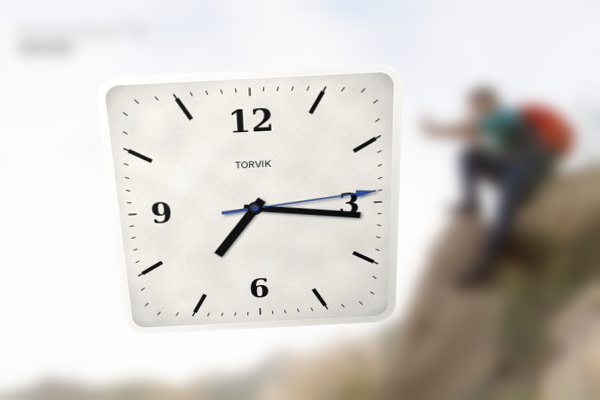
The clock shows h=7 m=16 s=14
